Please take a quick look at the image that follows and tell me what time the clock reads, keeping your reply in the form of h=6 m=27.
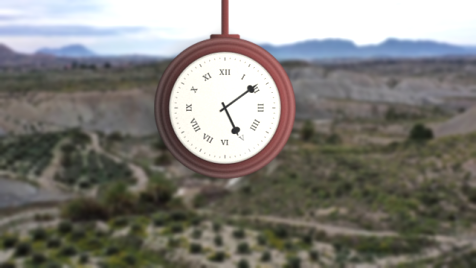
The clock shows h=5 m=9
